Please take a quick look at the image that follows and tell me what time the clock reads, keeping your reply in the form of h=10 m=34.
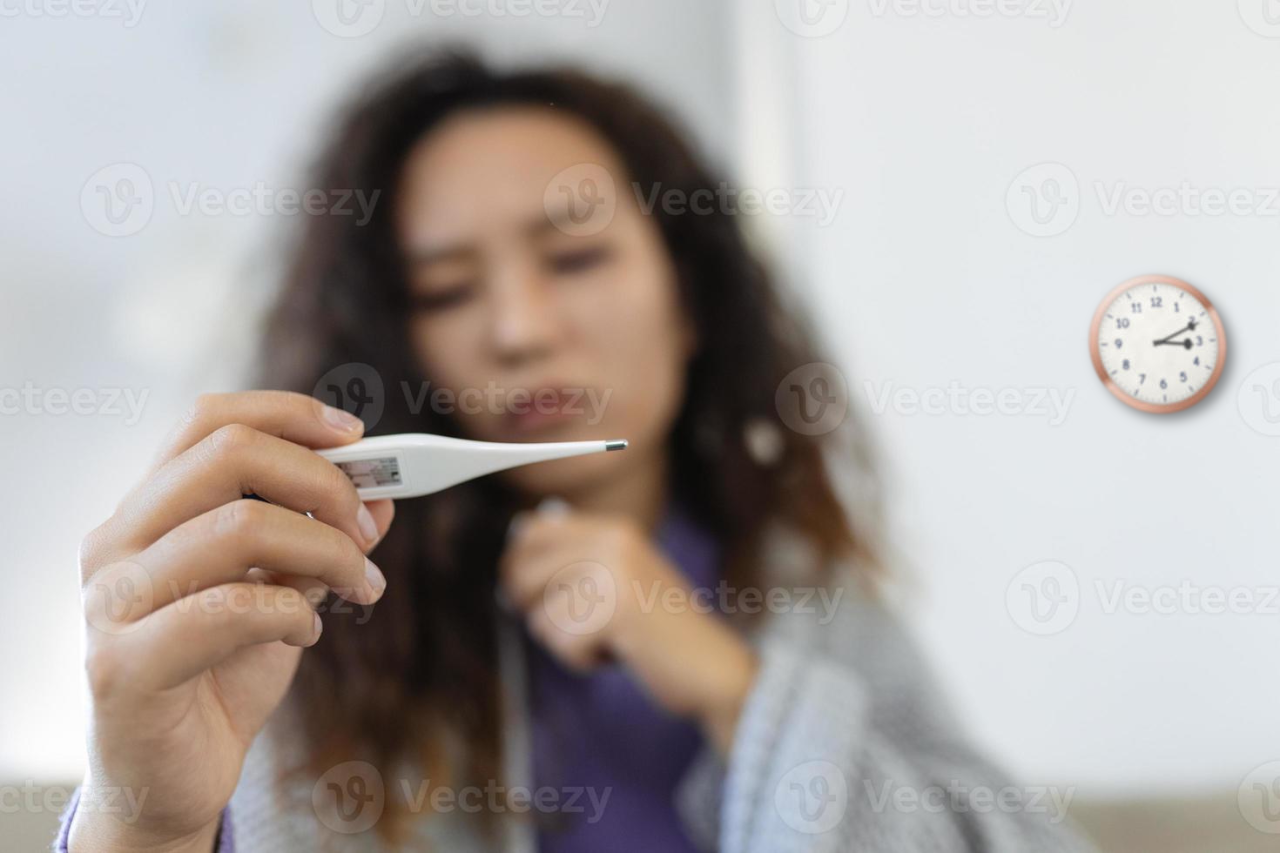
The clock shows h=3 m=11
